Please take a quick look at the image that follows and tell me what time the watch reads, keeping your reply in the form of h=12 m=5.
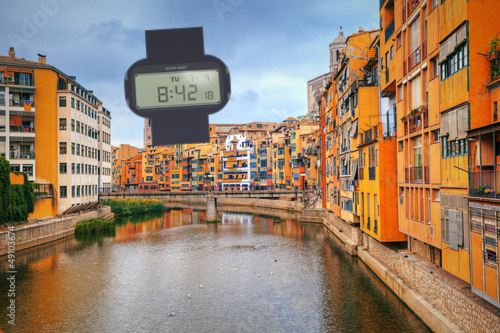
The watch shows h=8 m=42
